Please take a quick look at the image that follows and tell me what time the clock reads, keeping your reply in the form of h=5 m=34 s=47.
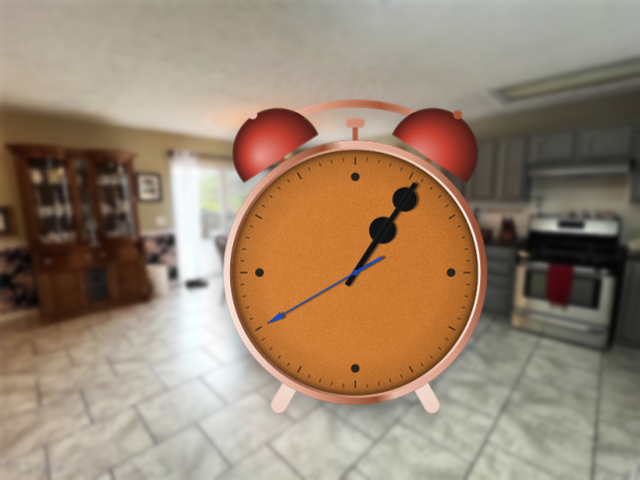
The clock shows h=1 m=5 s=40
